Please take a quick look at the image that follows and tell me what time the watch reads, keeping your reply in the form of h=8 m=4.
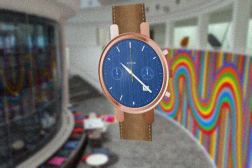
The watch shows h=10 m=22
